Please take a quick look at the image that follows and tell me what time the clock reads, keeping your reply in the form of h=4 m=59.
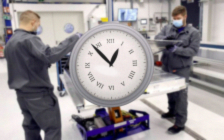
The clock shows h=12 m=53
